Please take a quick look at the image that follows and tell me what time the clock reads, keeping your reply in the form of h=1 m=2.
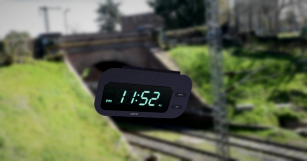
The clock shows h=11 m=52
